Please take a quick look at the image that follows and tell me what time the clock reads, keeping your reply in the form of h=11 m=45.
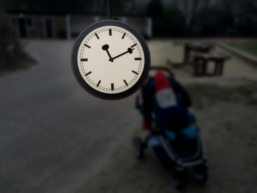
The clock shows h=11 m=11
